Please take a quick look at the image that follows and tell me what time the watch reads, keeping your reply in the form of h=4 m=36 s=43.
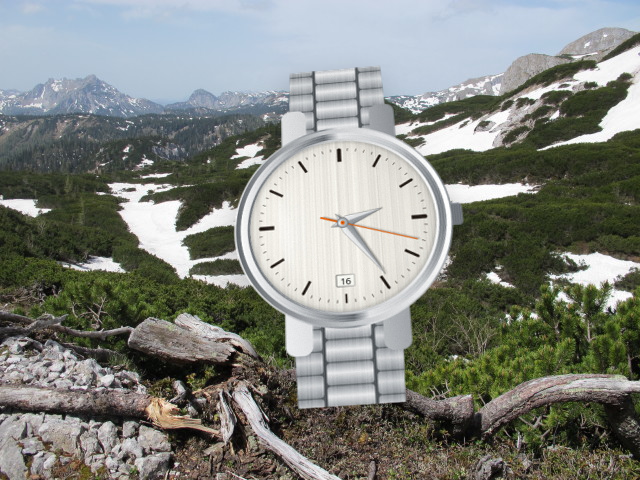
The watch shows h=2 m=24 s=18
